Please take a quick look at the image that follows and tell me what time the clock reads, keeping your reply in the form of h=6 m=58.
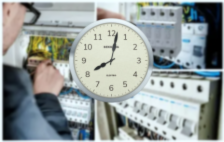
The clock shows h=8 m=2
